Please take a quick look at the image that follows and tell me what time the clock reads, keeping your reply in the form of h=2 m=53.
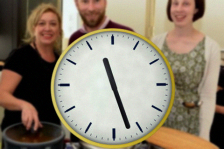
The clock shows h=11 m=27
